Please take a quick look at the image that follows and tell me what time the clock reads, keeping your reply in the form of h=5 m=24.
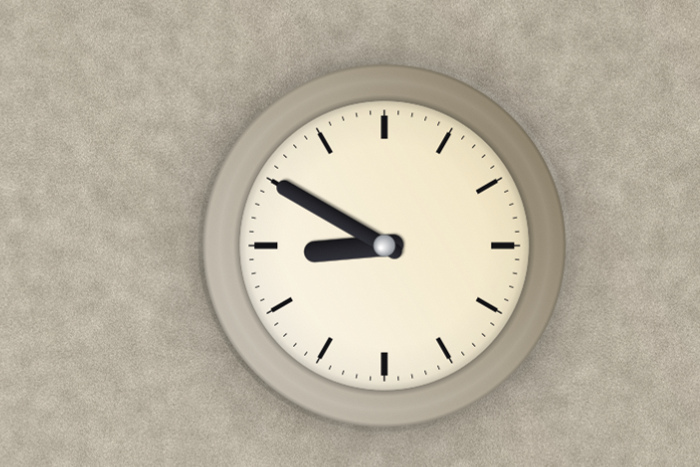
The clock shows h=8 m=50
